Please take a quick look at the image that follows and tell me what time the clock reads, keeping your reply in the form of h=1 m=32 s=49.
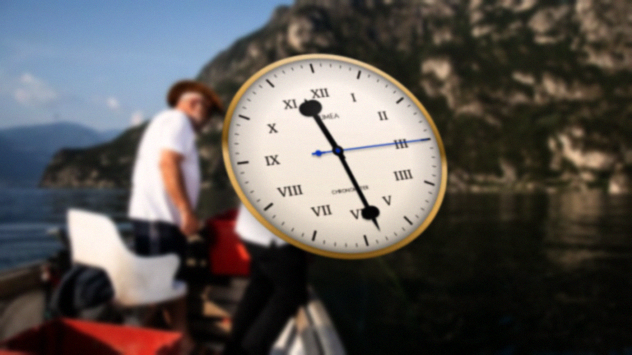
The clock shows h=11 m=28 s=15
